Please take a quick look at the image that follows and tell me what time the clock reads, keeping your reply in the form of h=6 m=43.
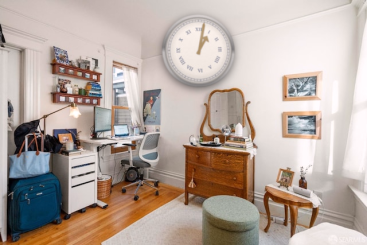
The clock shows h=1 m=2
